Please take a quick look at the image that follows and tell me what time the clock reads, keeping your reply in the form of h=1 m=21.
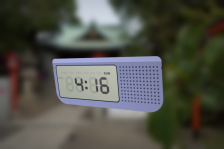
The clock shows h=4 m=16
